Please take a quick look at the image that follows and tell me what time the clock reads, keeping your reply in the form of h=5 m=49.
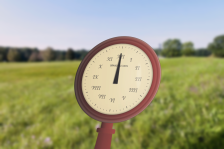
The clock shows h=12 m=0
